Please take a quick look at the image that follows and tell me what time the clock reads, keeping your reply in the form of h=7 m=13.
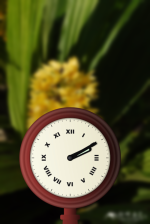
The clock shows h=2 m=10
